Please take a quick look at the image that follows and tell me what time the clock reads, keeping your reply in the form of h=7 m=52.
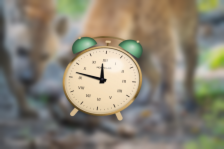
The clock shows h=11 m=47
